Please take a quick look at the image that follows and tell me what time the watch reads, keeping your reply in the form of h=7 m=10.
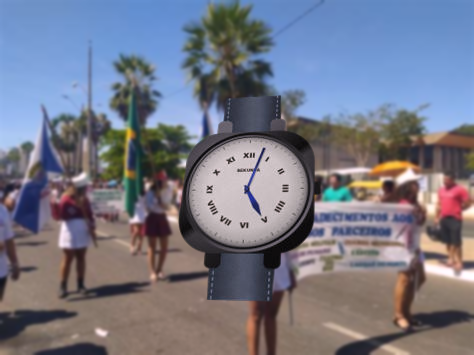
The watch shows h=5 m=3
